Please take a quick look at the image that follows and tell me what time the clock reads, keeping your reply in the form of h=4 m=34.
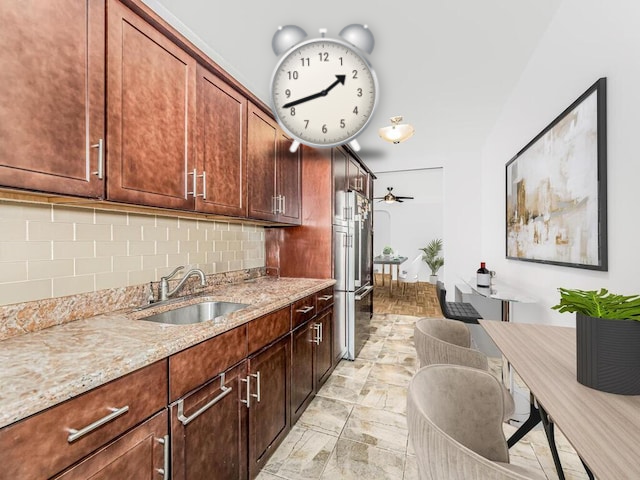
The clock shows h=1 m=42
